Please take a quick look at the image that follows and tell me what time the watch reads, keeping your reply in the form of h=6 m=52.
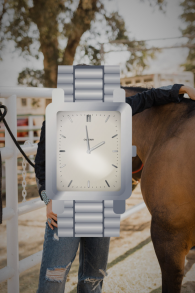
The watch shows h=1 m=59
